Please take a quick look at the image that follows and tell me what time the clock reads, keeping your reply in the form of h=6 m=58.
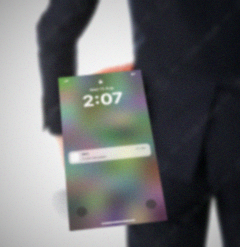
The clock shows h=2 m=7
